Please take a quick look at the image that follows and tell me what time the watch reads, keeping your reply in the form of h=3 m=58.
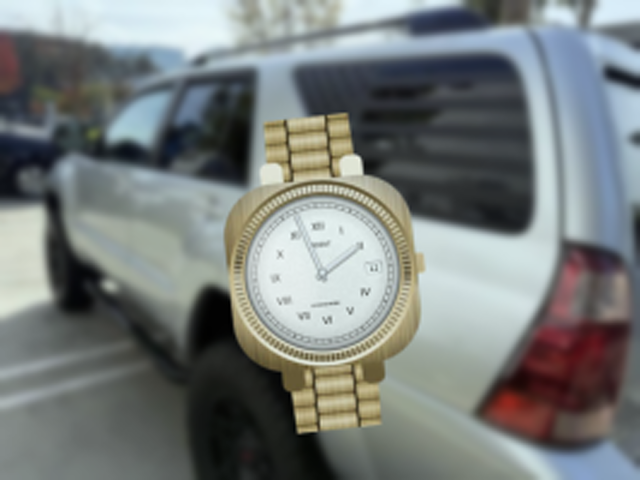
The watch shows h=1 m=57
